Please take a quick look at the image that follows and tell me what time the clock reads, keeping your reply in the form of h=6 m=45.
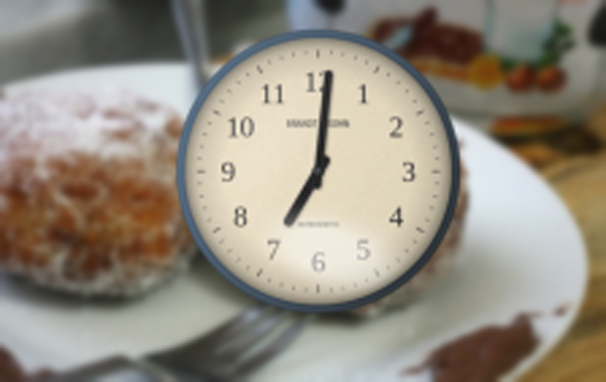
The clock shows h=7 m=1
